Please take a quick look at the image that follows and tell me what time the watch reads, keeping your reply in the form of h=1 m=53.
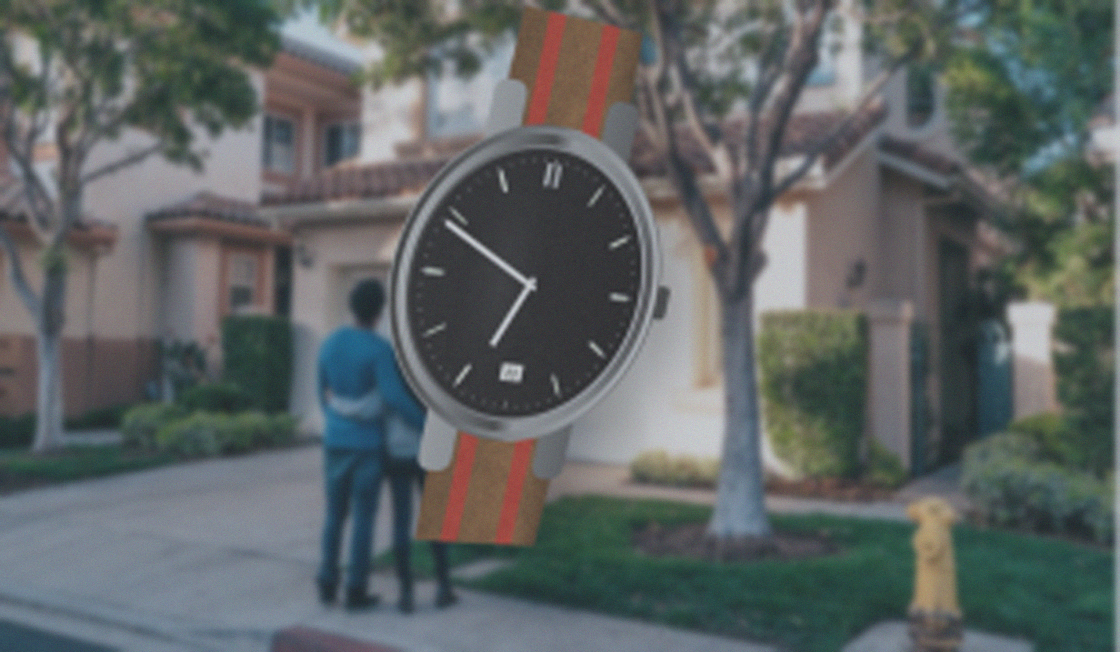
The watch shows h=6 m=49
